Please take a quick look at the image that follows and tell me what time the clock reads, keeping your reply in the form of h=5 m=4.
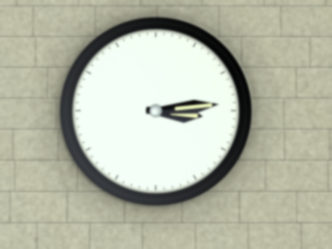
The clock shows h=3 m=14
